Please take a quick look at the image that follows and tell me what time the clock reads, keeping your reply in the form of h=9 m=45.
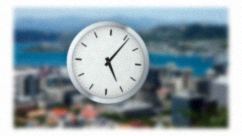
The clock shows h=5 m=6
